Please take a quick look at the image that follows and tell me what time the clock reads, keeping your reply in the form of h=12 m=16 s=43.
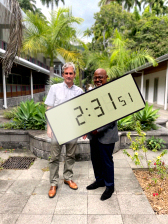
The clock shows h=2 m=31 s=51
